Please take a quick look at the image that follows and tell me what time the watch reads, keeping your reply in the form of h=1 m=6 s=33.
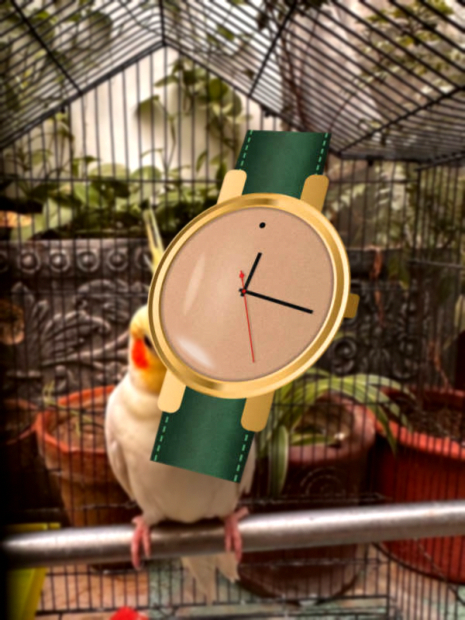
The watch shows h=12 m=16 s=26
